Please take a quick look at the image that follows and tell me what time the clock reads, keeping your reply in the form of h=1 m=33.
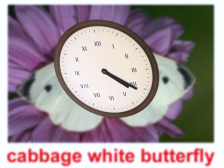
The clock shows h=4 m=21
